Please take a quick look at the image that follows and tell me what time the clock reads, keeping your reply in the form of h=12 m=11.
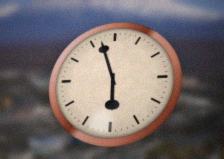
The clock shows h=5 m=57
